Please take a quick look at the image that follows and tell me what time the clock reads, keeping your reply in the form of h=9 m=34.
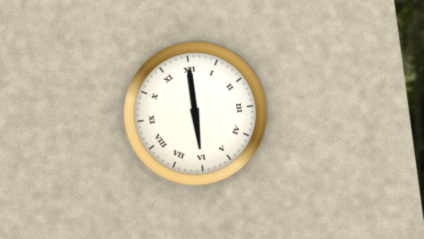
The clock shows h=6 m=0
